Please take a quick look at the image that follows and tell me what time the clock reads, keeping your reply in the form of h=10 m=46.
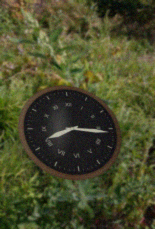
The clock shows h=8 m=16
